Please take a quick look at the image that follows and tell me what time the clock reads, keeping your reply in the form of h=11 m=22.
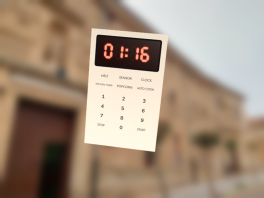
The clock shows h=1 m=16
